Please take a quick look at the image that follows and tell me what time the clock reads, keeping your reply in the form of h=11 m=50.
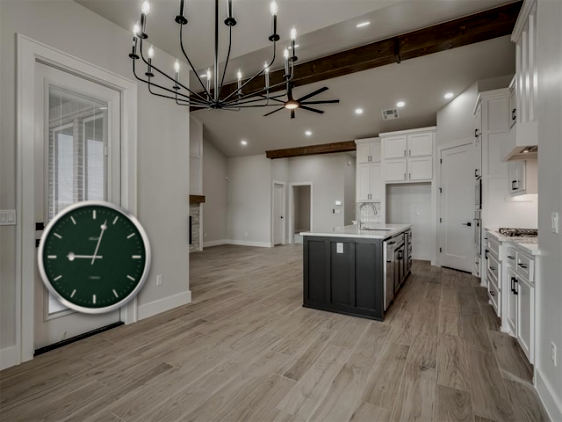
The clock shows h=9 m=3
